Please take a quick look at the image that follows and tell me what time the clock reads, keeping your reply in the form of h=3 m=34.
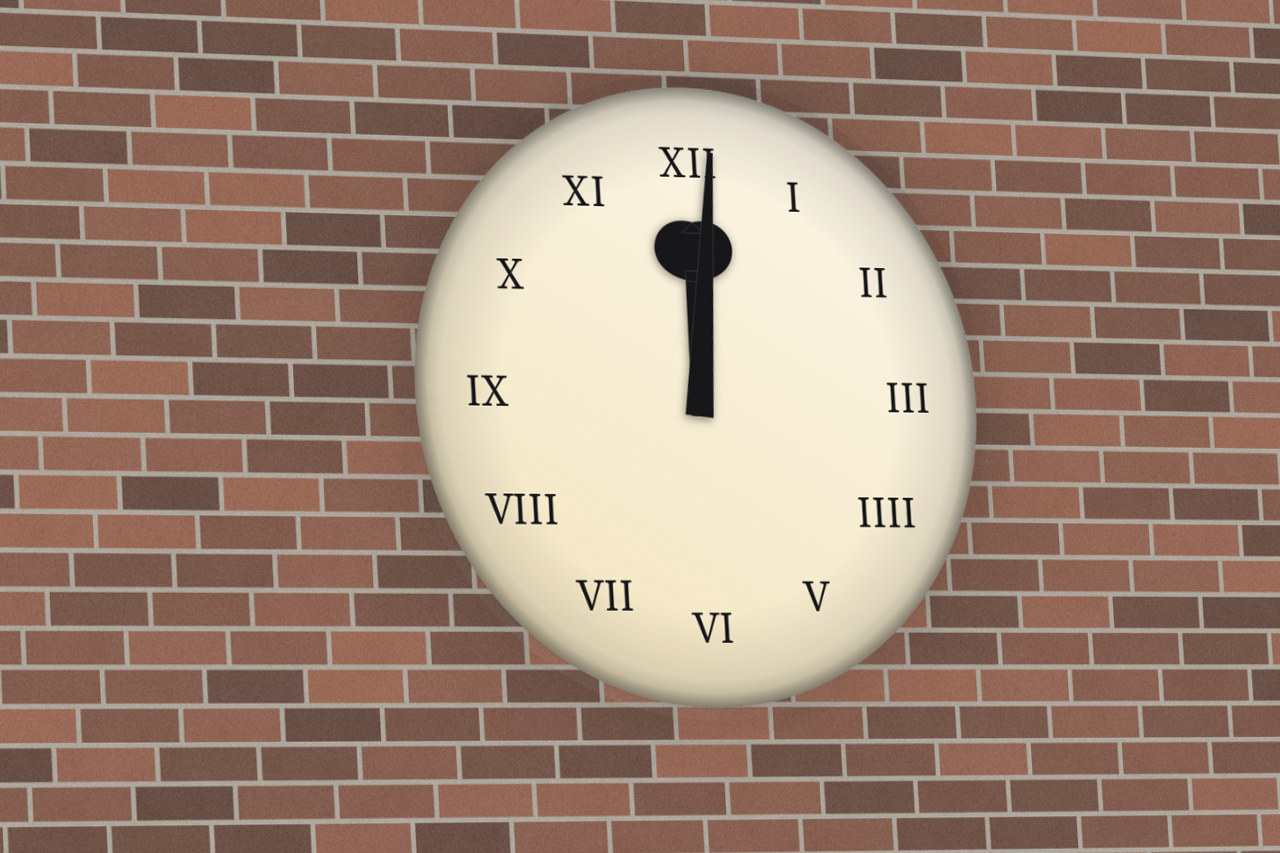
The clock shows h=12 m=1
